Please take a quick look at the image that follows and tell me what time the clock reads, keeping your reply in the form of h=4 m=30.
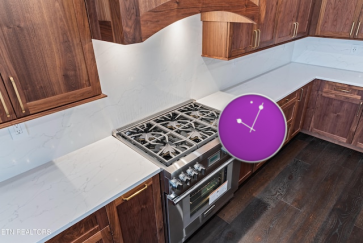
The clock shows h=10 m=4
